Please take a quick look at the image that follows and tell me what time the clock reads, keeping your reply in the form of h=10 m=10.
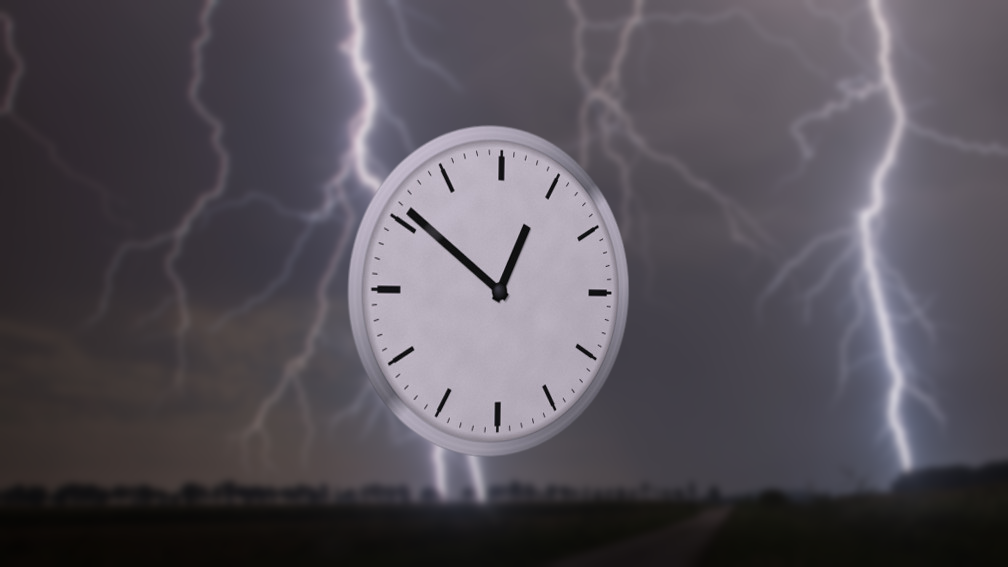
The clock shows h=12 m=51
